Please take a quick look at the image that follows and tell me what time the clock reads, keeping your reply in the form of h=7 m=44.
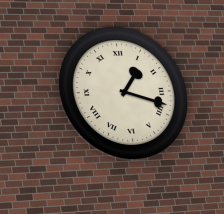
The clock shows h=1 m=18
